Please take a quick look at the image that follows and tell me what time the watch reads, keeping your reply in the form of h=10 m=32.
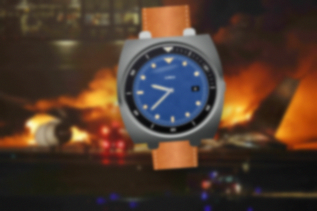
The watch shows h=9 m=38
